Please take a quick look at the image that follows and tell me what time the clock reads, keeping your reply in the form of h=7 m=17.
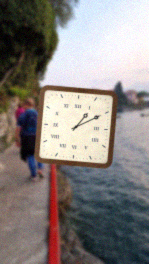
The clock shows h=1 m=10
